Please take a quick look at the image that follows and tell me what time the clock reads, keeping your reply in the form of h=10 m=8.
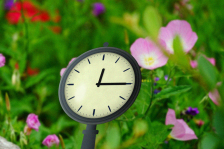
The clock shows h=12 m=15
